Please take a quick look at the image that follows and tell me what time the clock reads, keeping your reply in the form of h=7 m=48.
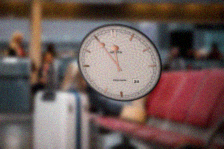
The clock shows h=11 m=55
